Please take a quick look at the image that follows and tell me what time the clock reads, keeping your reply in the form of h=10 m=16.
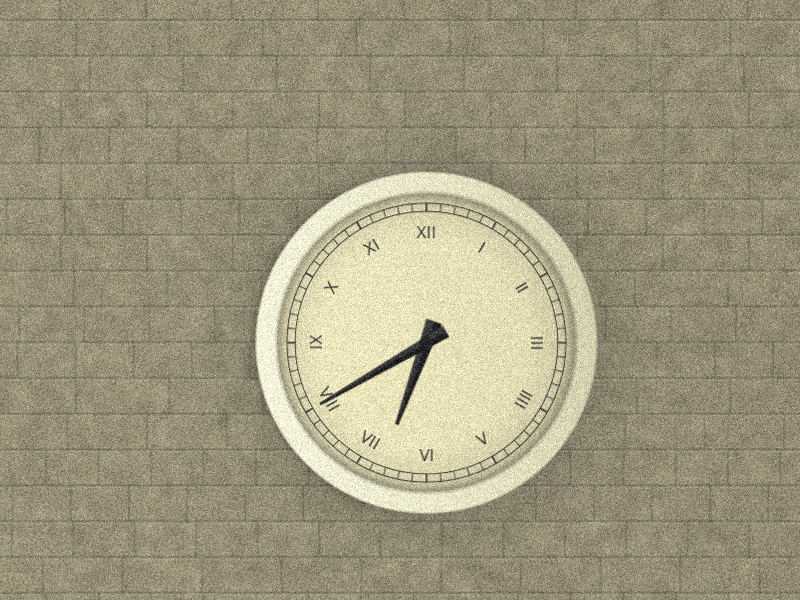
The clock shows h=6 m=40
